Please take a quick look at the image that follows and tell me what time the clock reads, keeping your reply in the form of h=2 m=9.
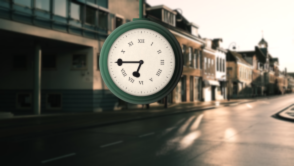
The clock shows h=6 m=45
